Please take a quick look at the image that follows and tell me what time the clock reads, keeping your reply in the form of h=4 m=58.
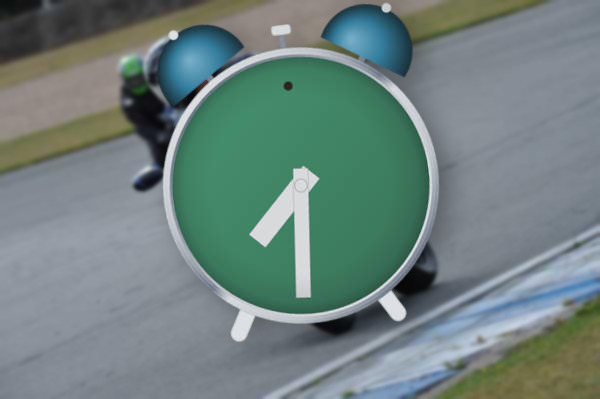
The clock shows h=7 m=31
